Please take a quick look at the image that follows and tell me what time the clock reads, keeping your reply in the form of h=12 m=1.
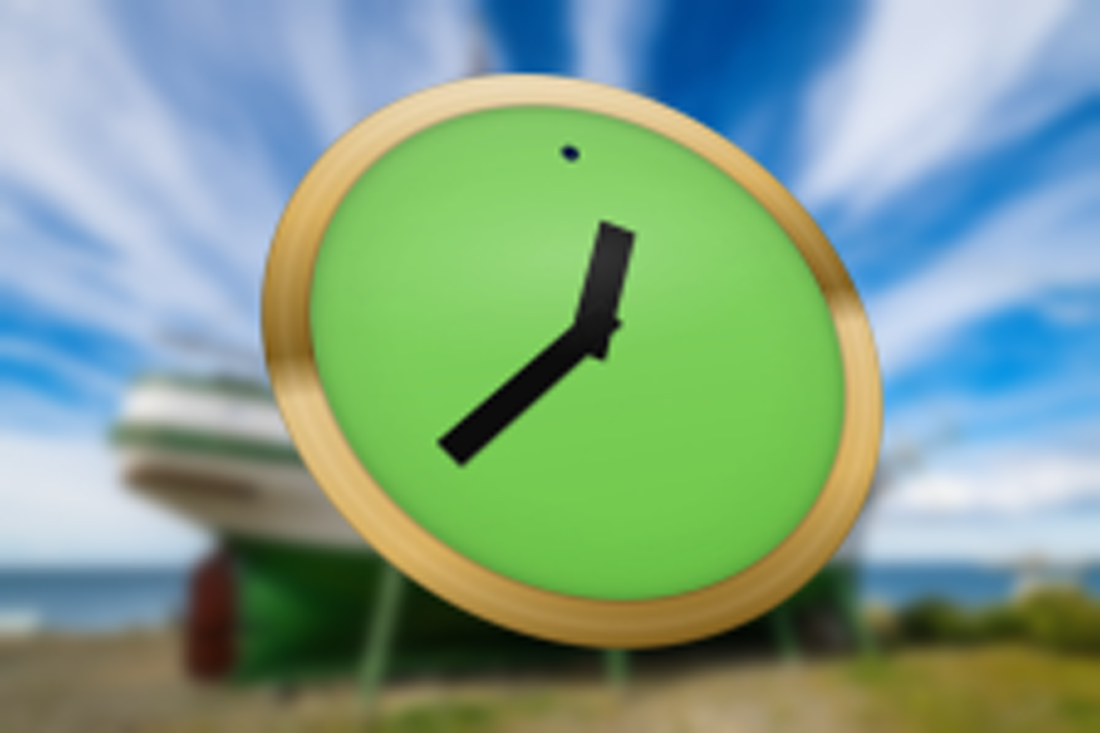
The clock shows h=12 m=38
